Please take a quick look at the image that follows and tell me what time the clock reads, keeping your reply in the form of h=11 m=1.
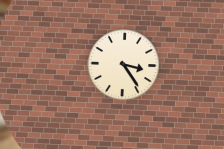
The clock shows h=3 m=24
